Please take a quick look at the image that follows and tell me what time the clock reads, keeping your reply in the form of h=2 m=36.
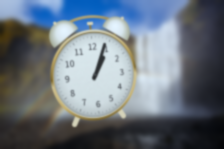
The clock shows h=1 m=4
